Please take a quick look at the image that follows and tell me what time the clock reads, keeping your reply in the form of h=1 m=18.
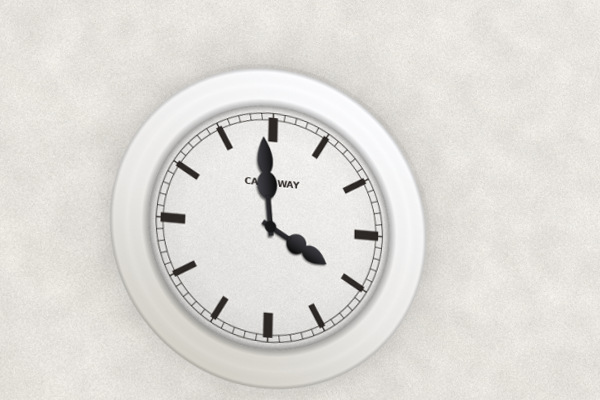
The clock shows h=3 m=59
